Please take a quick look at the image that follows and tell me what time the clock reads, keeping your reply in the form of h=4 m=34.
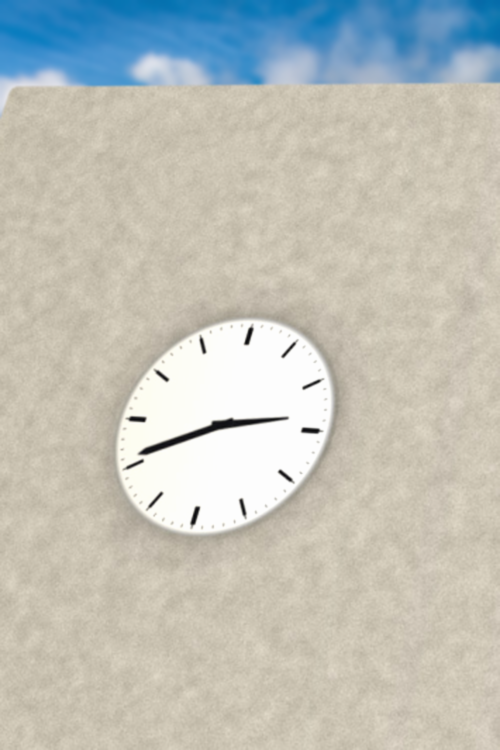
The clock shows h=2 m=41
